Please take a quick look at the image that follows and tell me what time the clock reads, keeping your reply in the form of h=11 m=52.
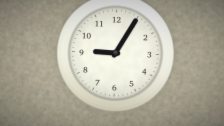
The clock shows h=9 m=5
